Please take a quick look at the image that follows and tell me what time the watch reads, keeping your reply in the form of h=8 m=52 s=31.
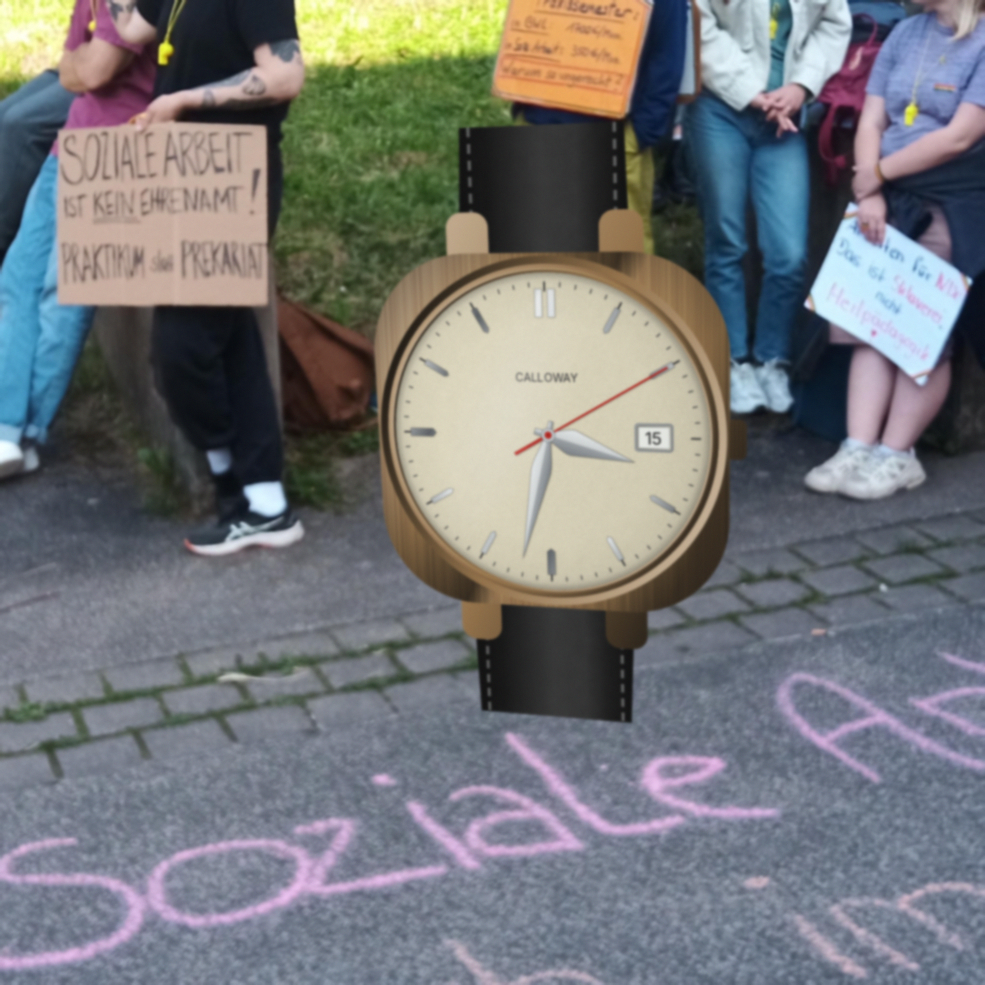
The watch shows h=3 m=32 s=10
